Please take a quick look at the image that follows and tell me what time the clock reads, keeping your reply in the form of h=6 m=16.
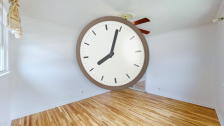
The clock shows h=8 m=4
